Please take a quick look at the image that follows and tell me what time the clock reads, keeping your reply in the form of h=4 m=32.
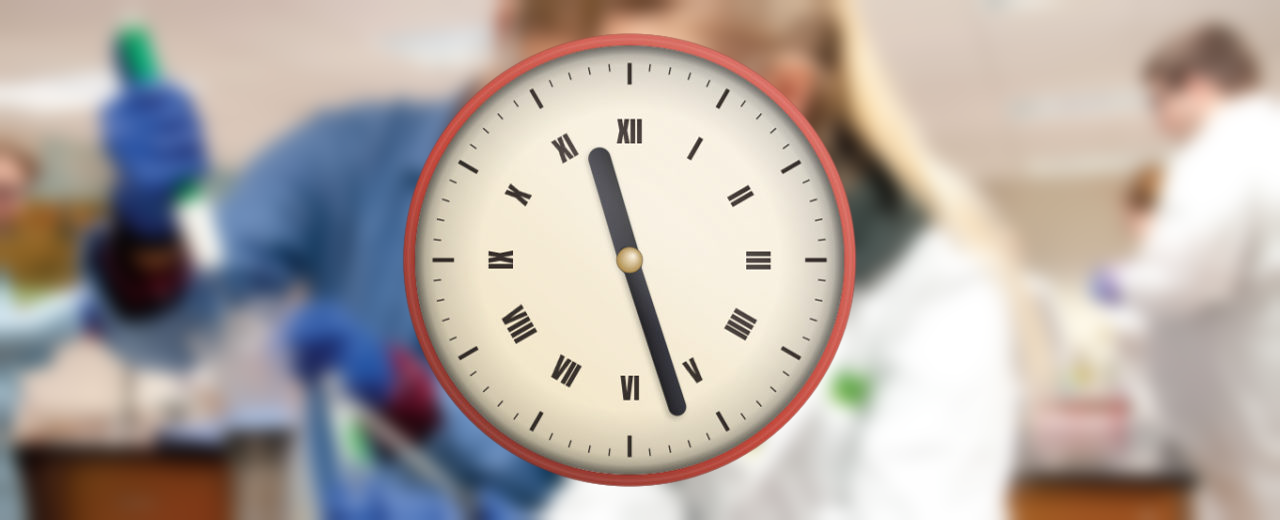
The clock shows h=11 m=27
